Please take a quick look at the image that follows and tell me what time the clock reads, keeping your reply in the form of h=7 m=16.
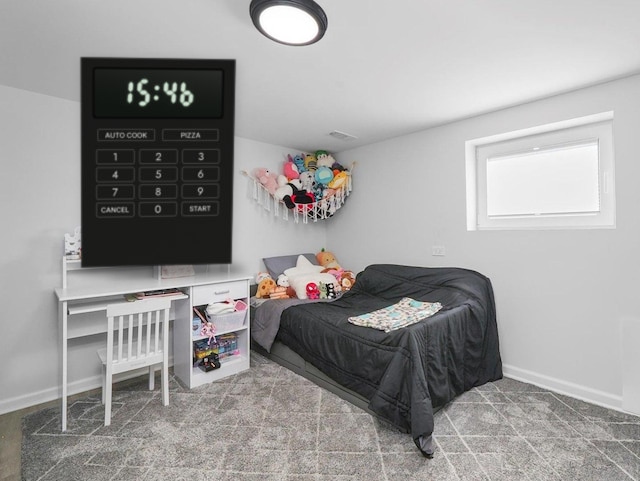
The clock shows h=15 m=46
